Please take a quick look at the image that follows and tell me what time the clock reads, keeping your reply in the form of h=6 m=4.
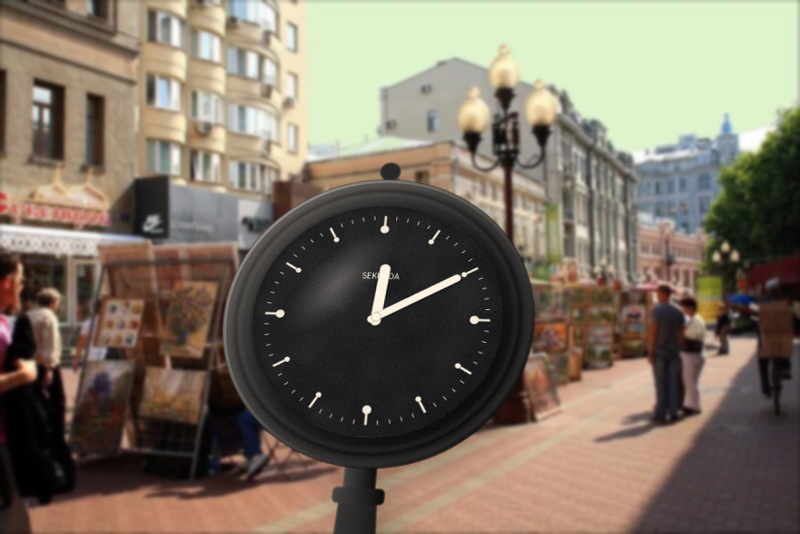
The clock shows h=12 m=10
